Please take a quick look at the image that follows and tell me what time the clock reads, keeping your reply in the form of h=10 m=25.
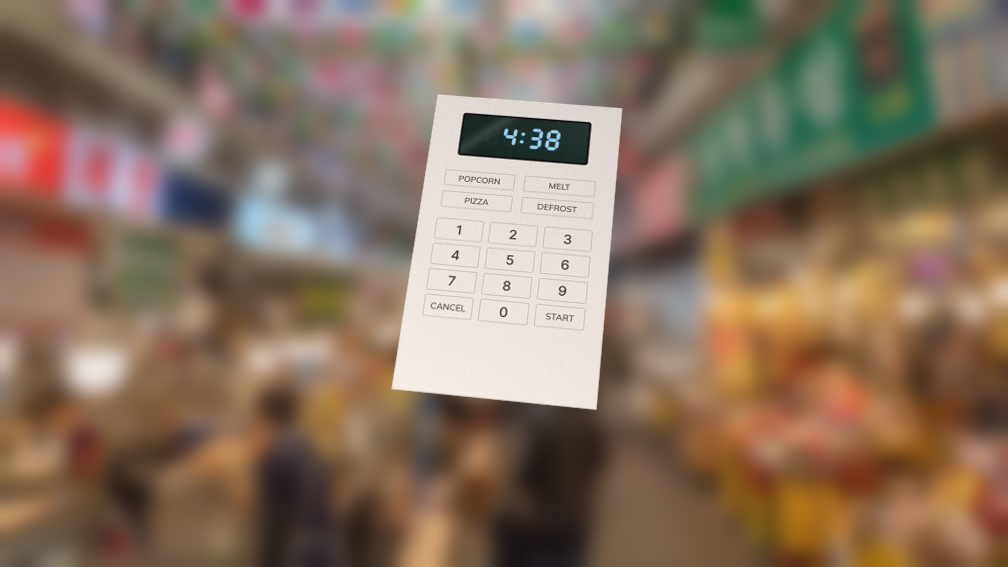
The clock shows h=4 m=38
